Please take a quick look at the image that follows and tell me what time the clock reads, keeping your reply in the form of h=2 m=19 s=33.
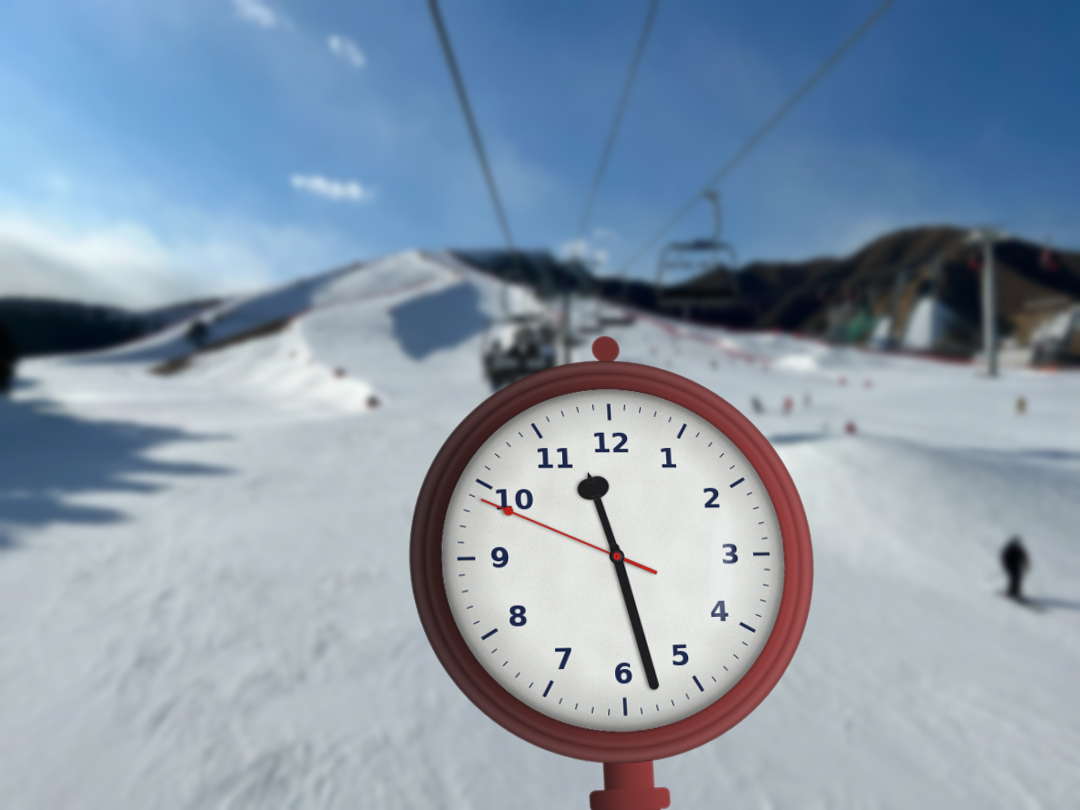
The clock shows h=11 m=27 s=49
